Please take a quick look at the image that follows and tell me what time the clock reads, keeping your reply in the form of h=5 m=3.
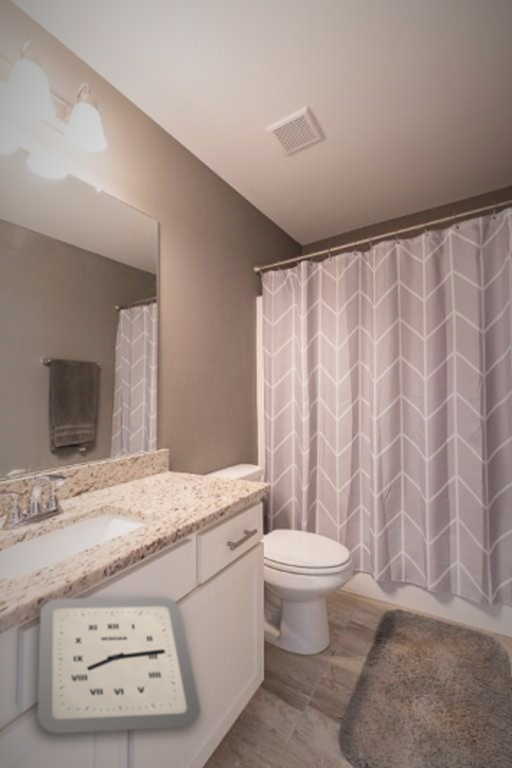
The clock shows h=8 m=14
